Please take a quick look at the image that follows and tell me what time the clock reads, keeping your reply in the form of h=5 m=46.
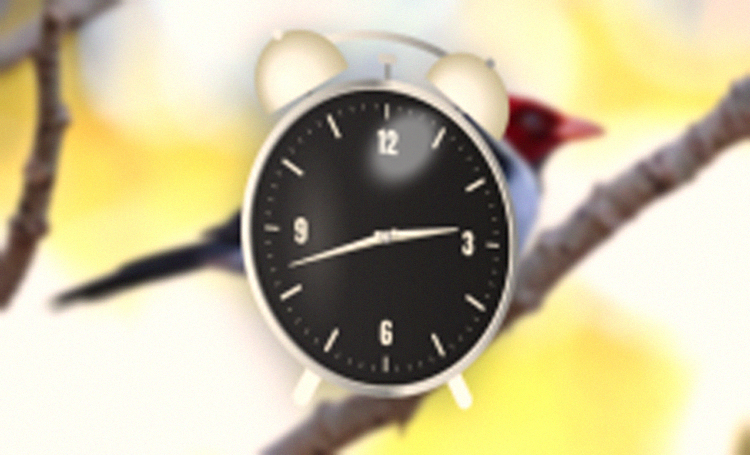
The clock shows h=2 m=42
